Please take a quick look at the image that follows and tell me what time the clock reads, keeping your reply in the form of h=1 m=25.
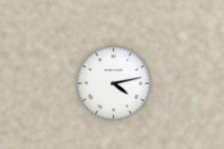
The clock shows h=4 m=13
